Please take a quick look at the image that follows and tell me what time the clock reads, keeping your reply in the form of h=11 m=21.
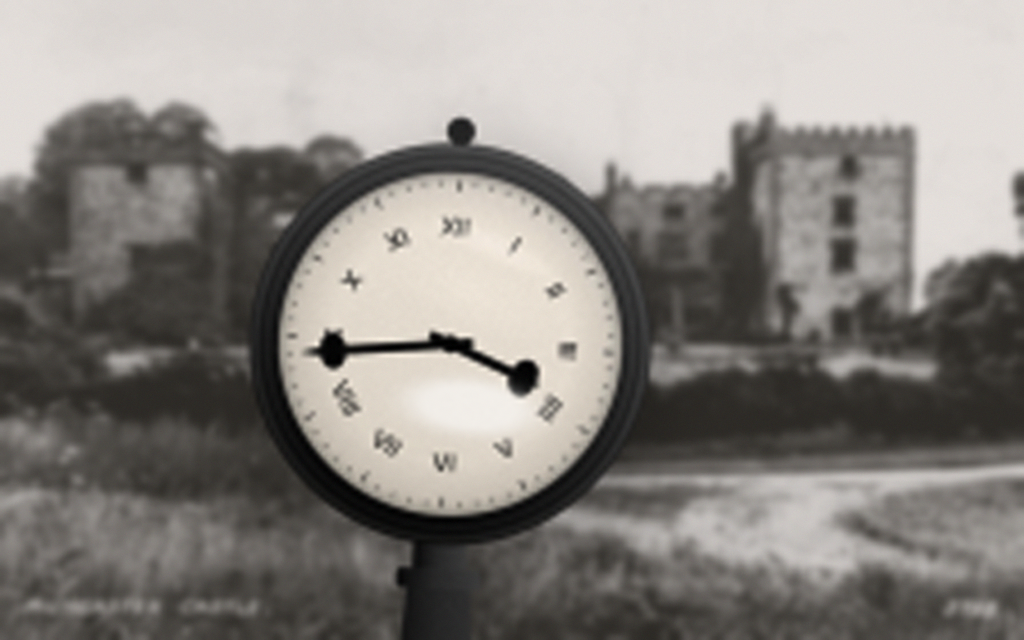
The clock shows h=3 m=44
